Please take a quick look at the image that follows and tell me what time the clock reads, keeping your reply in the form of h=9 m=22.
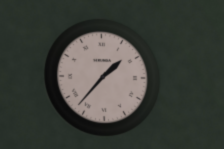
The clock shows h=1 m=37
